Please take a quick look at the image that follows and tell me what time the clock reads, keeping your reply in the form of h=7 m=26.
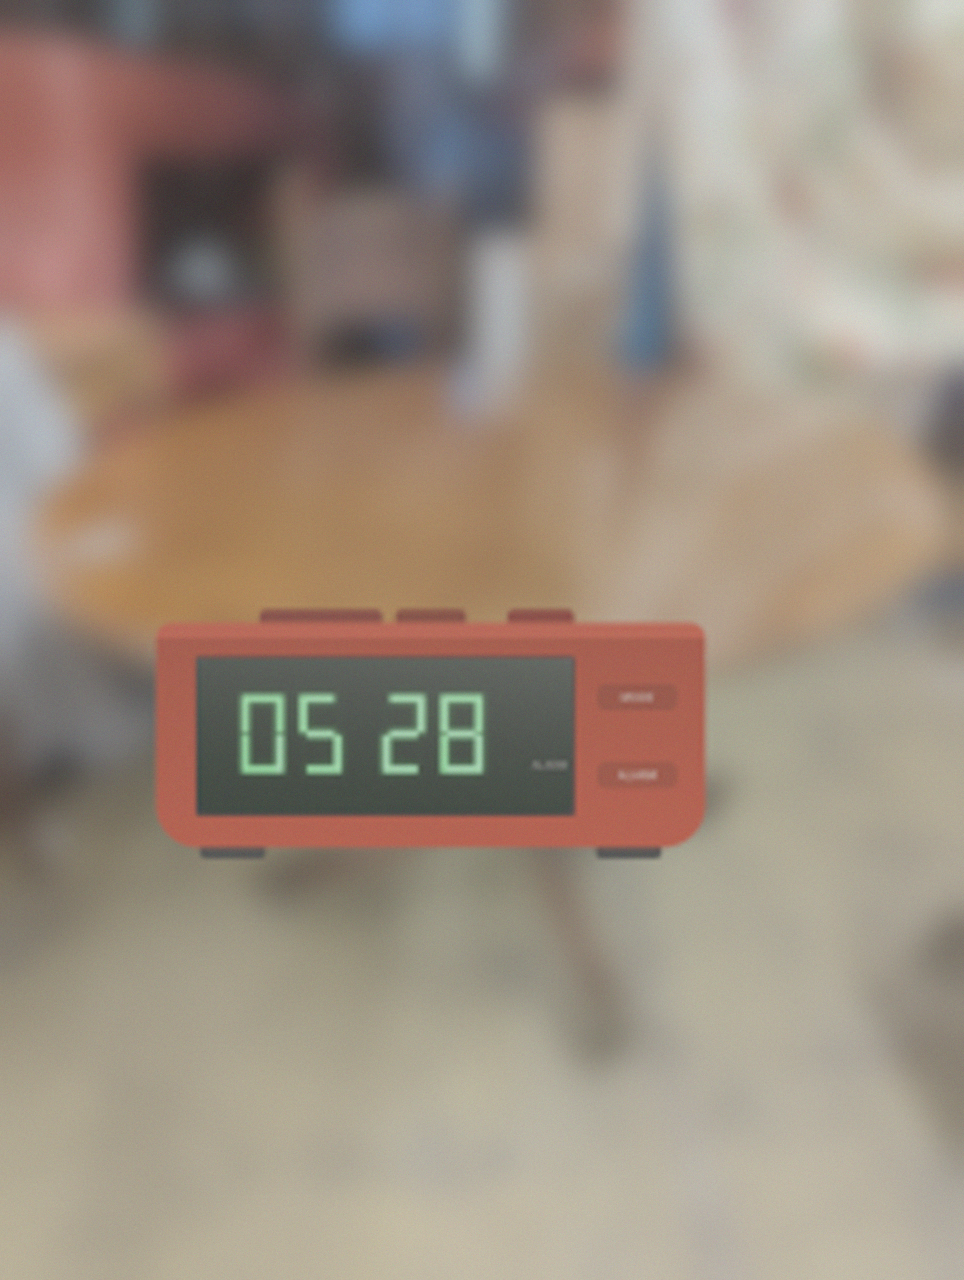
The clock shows h=5 m=28
